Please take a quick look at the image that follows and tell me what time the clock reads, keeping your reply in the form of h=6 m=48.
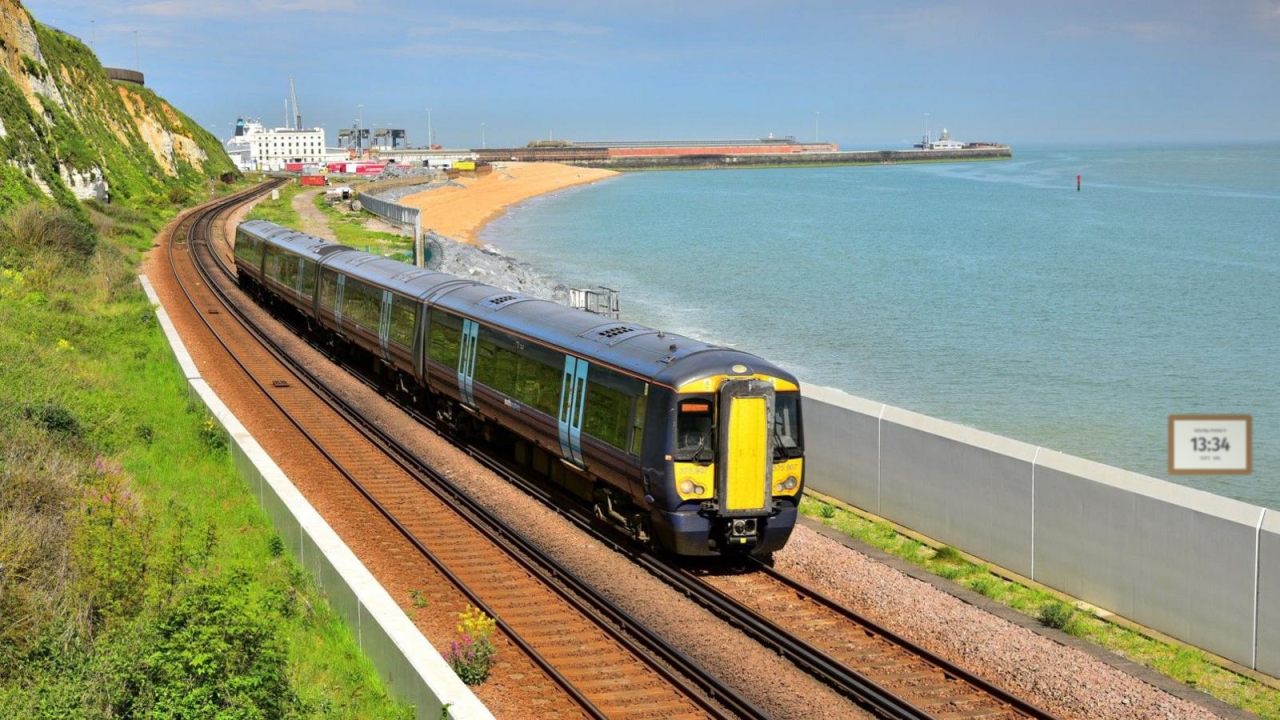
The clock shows h=13 m=34
